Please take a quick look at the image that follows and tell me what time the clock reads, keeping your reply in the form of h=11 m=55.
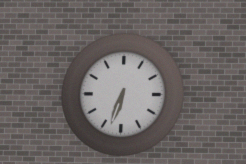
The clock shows h=6 m=33
